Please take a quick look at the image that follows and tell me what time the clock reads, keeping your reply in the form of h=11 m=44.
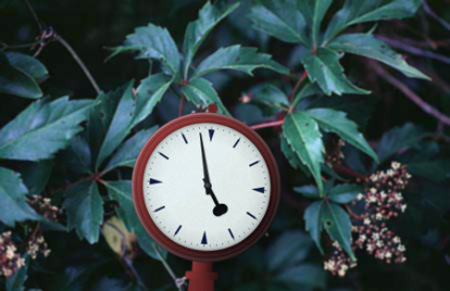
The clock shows h=4 m=58
